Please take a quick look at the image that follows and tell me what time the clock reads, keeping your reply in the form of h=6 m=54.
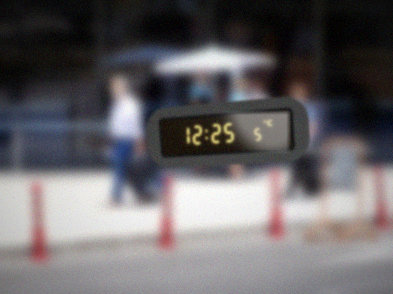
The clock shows h=12 m=25
